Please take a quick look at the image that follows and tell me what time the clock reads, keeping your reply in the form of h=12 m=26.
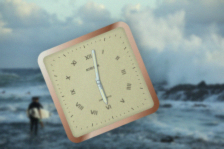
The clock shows h=6 m=2
